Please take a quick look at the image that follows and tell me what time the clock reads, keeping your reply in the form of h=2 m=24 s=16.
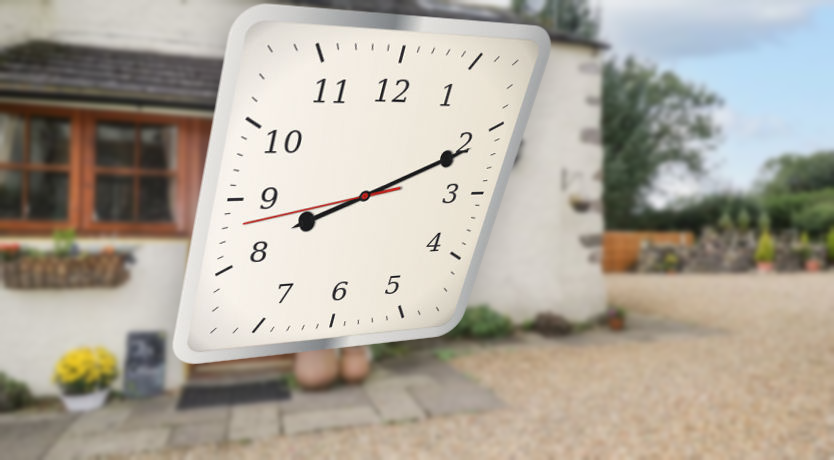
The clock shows h=8 m=10 s=43
